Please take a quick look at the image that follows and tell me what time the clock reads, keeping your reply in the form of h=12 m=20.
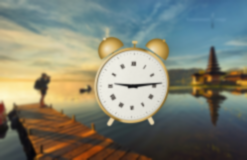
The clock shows h=9 m=14
